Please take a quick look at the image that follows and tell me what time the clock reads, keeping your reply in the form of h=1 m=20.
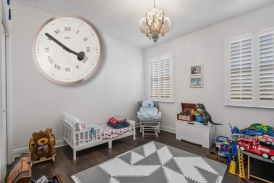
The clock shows h=3 m=51
